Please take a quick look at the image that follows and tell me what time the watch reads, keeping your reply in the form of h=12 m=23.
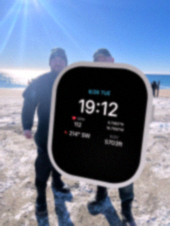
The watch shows h=19 m=12
